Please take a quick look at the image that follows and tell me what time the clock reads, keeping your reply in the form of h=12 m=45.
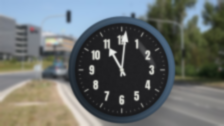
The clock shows h=11 m=1
